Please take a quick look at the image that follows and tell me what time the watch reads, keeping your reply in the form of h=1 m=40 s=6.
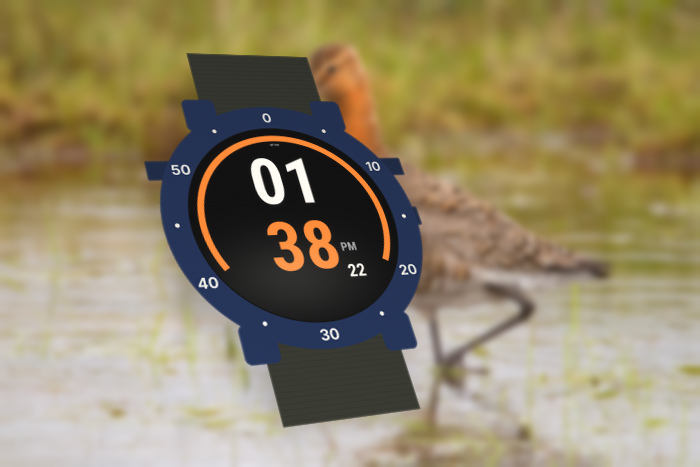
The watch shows h=1 m=38 s=22
